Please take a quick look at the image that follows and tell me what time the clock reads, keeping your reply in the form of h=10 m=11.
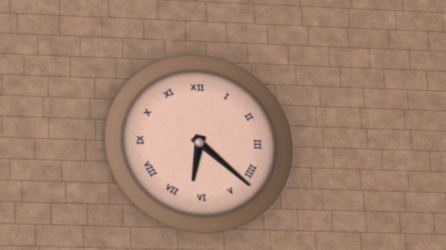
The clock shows h=6 m=22
